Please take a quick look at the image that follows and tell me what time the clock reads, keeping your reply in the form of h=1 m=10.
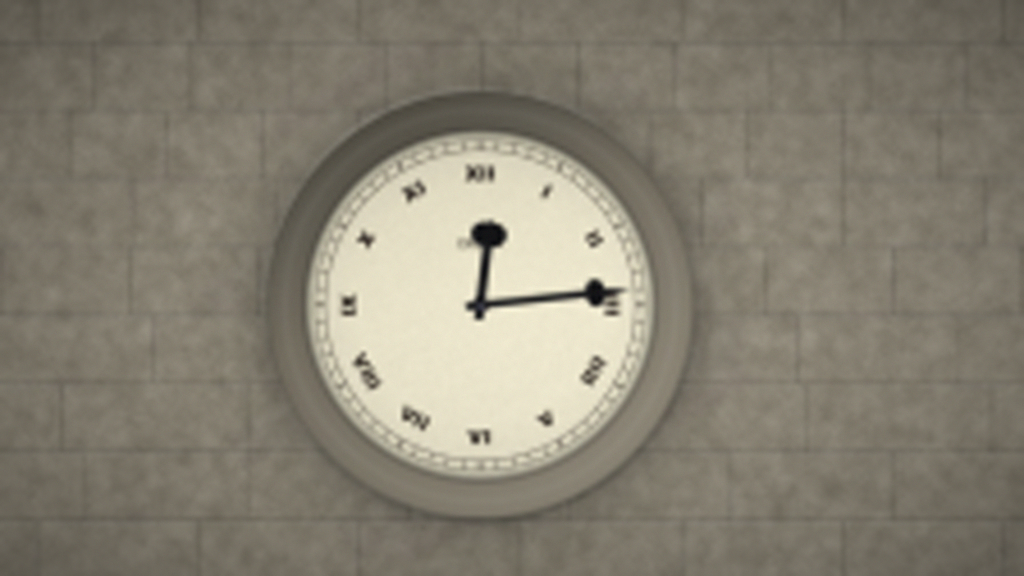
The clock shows h=12 m=14
